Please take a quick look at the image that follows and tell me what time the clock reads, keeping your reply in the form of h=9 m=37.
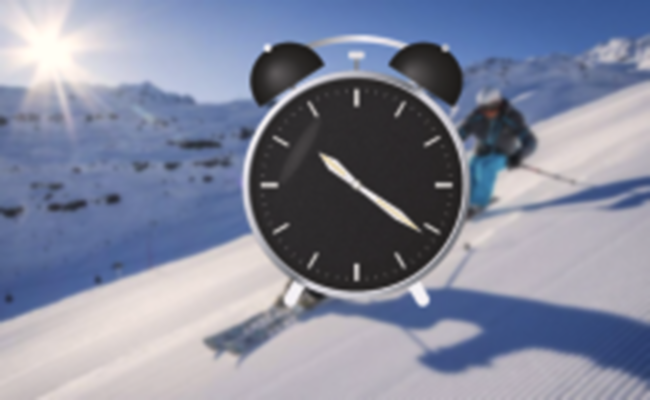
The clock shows h=10 m=21
